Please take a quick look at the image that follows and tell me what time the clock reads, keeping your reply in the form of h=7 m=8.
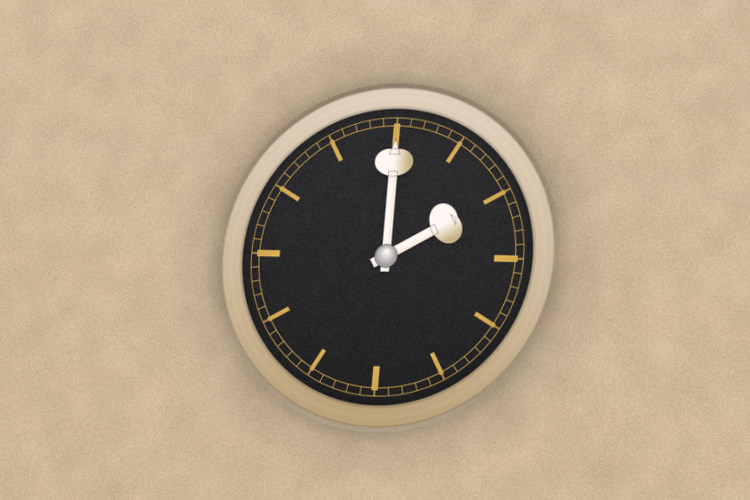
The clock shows h=2 m=0
